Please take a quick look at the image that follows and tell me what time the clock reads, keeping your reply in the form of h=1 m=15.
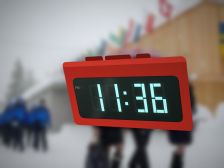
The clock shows h=11 m=36
